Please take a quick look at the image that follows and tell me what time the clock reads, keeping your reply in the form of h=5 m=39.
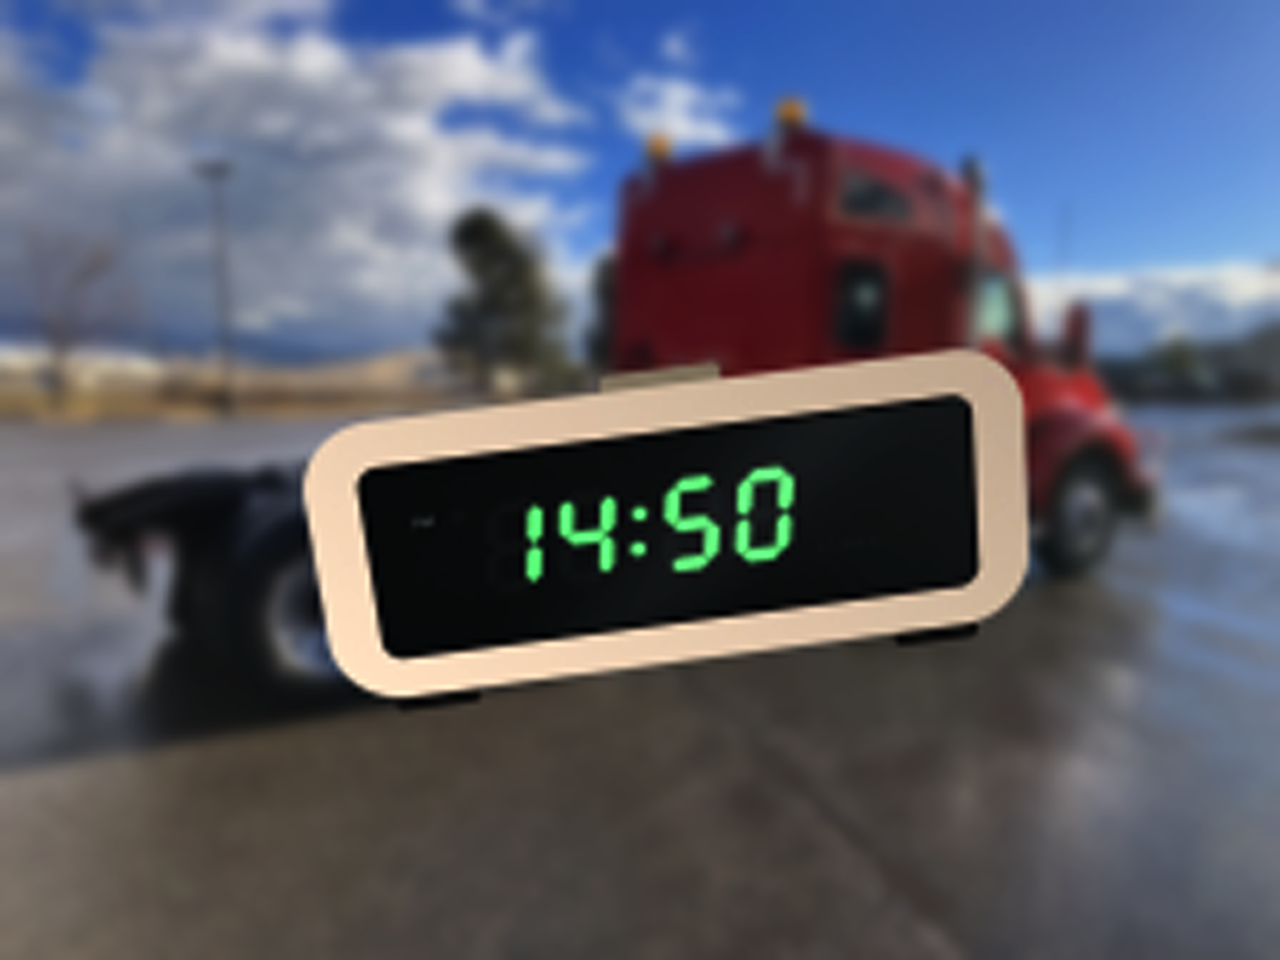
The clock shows h=14 m=50
